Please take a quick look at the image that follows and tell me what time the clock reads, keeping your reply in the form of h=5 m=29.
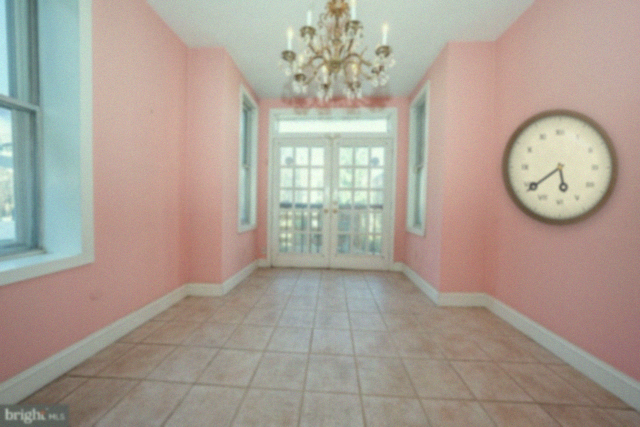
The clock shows h=5 m=39
